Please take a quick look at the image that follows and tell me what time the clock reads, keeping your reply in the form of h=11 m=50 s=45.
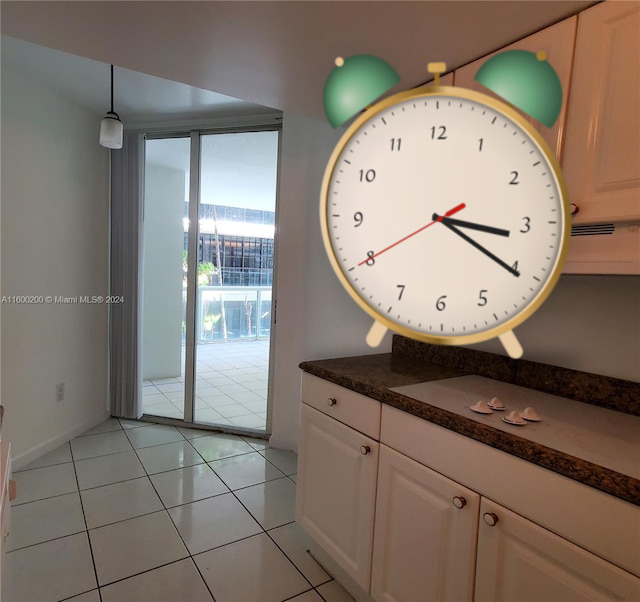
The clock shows h=3 m=20 s=40
